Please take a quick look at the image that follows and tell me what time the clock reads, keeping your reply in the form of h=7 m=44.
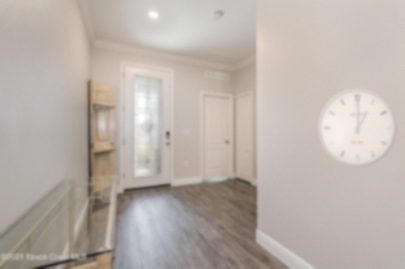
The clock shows h=1 m=0
